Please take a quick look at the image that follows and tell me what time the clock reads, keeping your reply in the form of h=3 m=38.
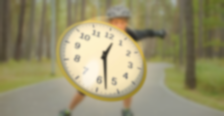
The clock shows h=12 m=28
